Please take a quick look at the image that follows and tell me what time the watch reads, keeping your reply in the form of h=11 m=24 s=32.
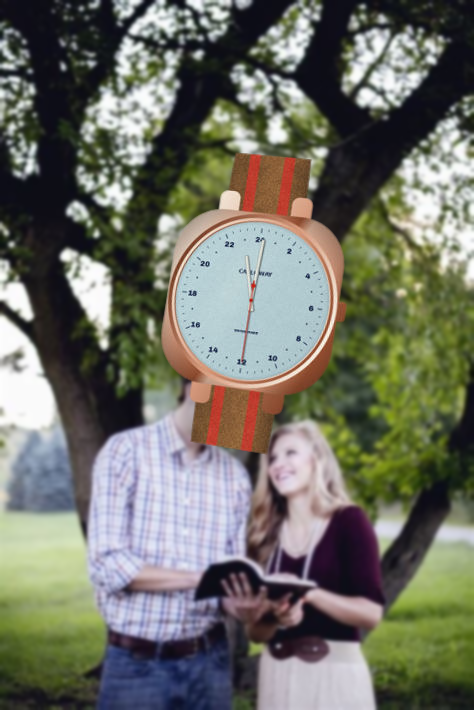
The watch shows h=23 m=0 s=30
